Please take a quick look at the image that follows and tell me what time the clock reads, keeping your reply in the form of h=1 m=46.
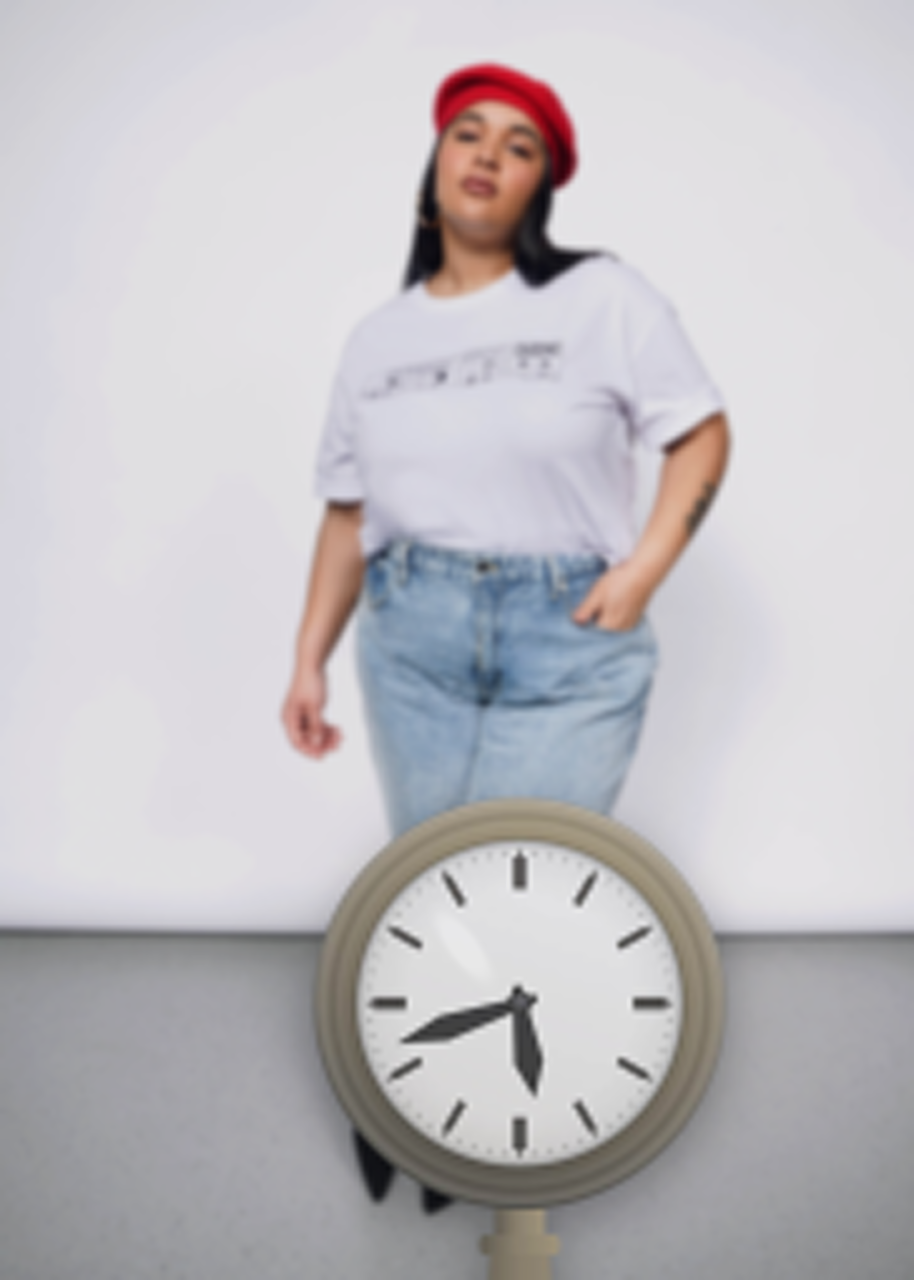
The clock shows h=5 m=42
